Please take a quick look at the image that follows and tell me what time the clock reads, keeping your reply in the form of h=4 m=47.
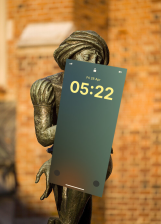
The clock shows h=5 m=22
